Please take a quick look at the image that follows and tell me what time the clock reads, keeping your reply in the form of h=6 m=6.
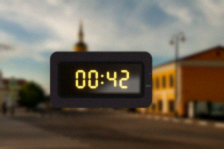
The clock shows h=0 m=42
